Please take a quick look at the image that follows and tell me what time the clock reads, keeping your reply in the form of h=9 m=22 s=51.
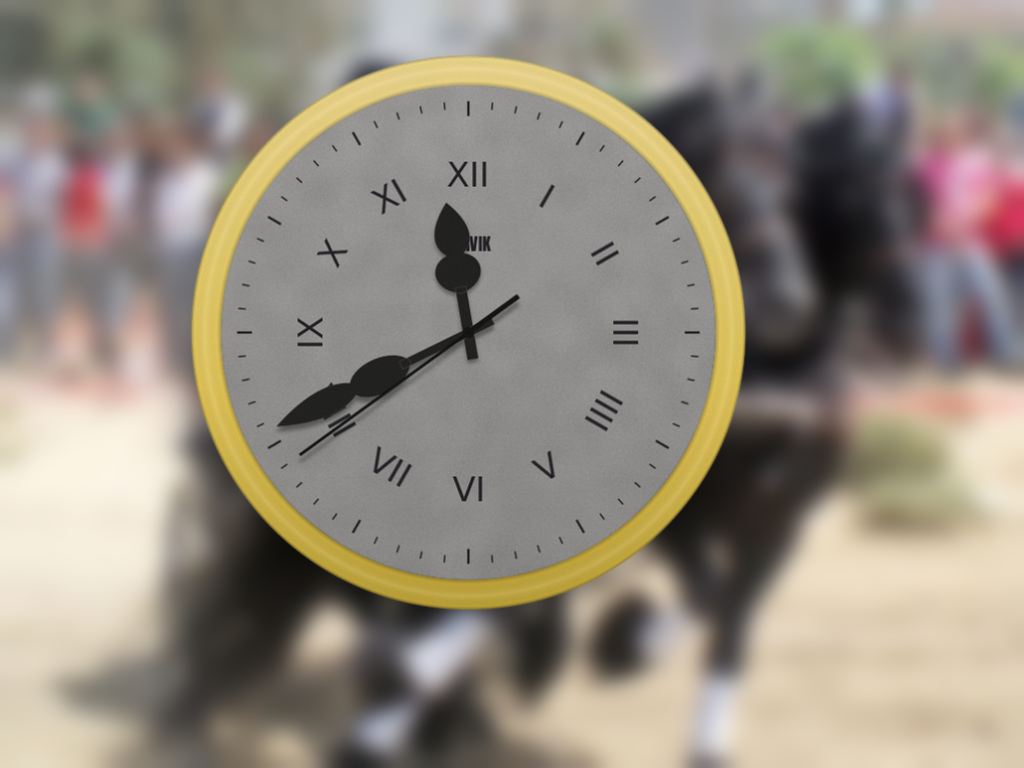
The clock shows h=11 m=40 s=39
